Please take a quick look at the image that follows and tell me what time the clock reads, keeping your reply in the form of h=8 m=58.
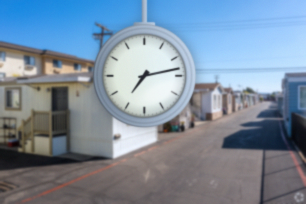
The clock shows h=7 m=13
